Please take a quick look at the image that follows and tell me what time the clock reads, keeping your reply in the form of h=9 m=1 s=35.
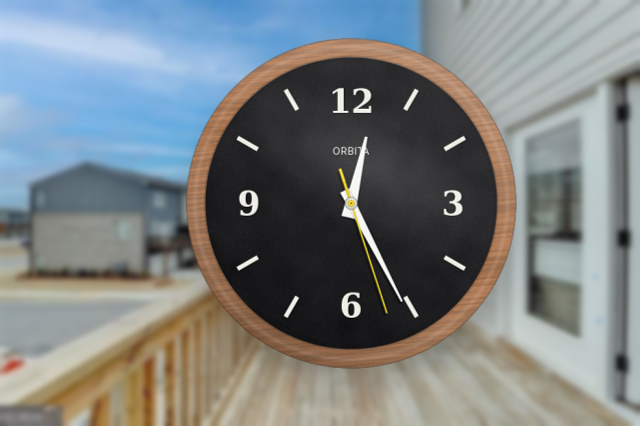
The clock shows h=12 m=25 s=27
